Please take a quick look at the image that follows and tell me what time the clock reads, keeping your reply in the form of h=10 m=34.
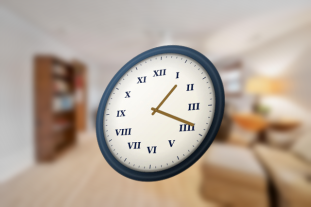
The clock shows h=1 m=19
